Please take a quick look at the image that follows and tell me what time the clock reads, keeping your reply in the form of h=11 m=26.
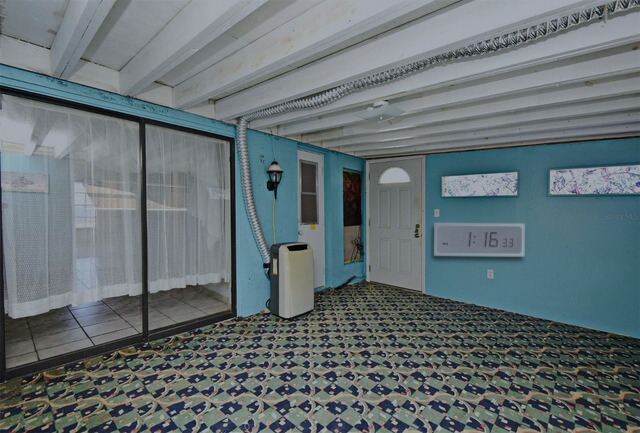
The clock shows h=1 m=16
